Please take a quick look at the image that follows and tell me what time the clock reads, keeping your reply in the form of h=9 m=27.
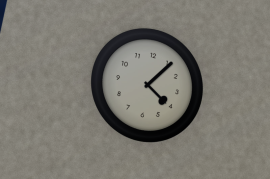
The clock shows h=4 m=6
